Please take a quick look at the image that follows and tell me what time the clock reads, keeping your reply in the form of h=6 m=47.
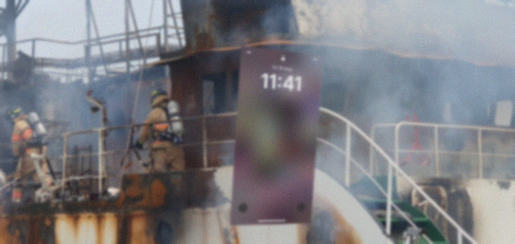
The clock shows h=11 m=41
